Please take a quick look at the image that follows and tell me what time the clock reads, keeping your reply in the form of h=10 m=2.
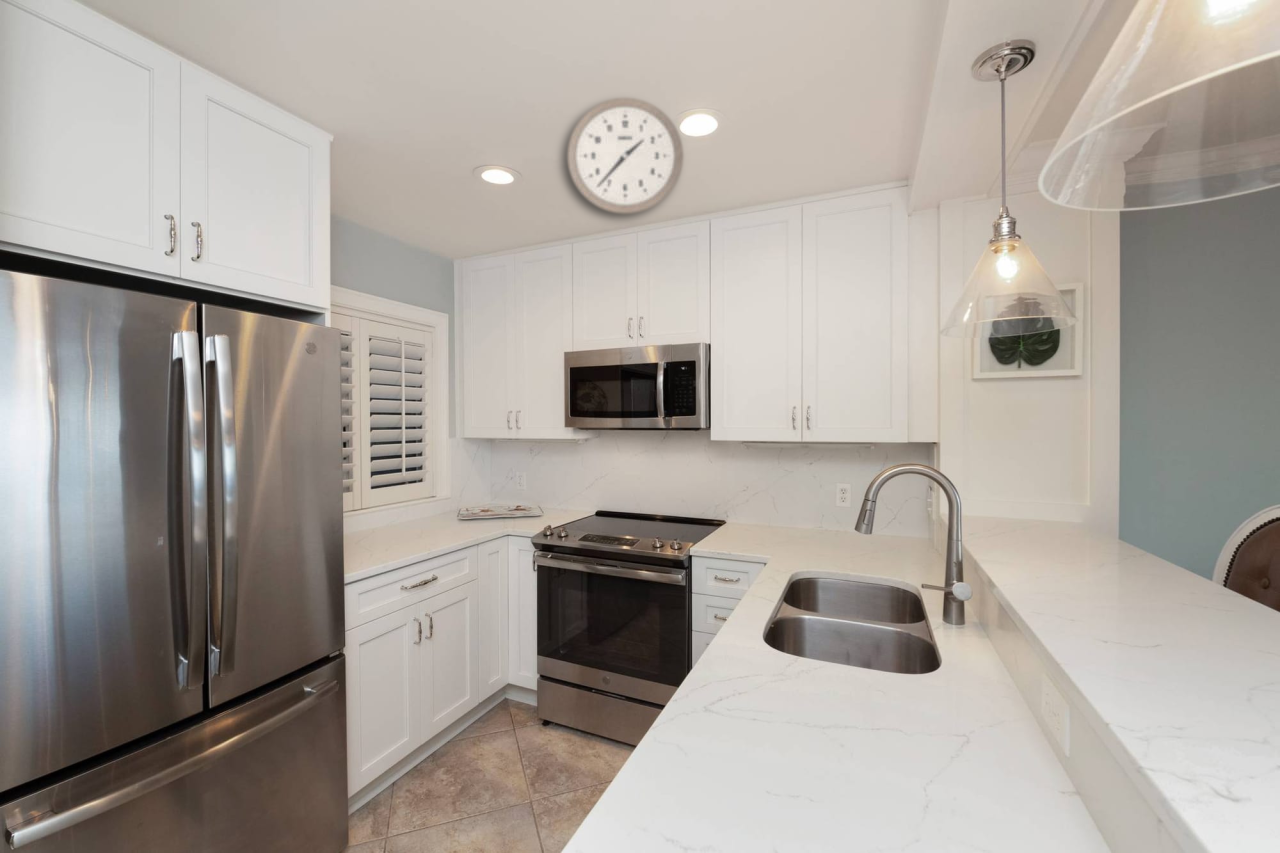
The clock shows h=1 m=37
